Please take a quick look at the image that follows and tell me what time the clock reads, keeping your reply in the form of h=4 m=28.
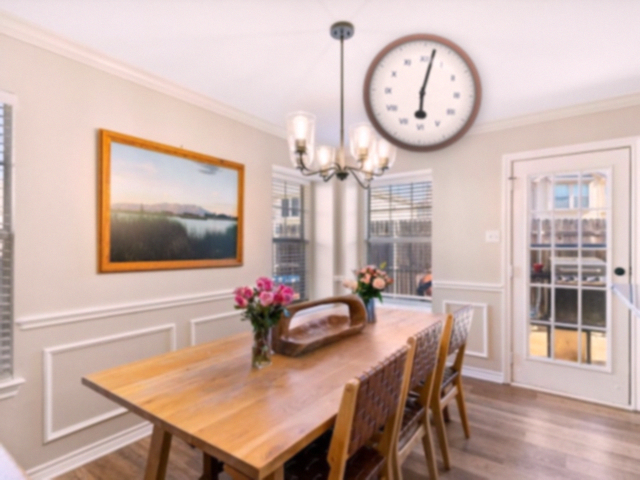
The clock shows h=6 m=2
